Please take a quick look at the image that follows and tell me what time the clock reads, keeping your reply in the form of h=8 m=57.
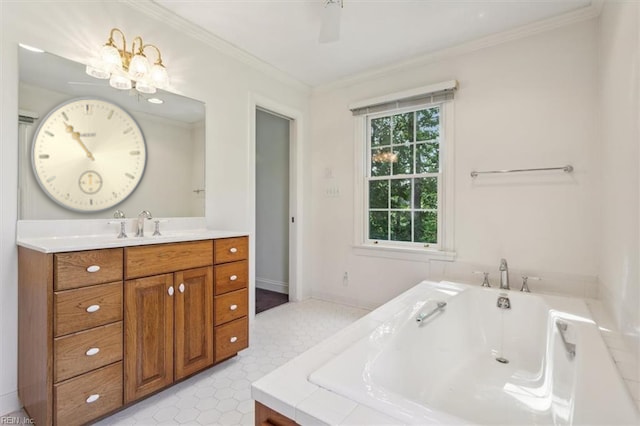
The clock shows h=10 m=54
